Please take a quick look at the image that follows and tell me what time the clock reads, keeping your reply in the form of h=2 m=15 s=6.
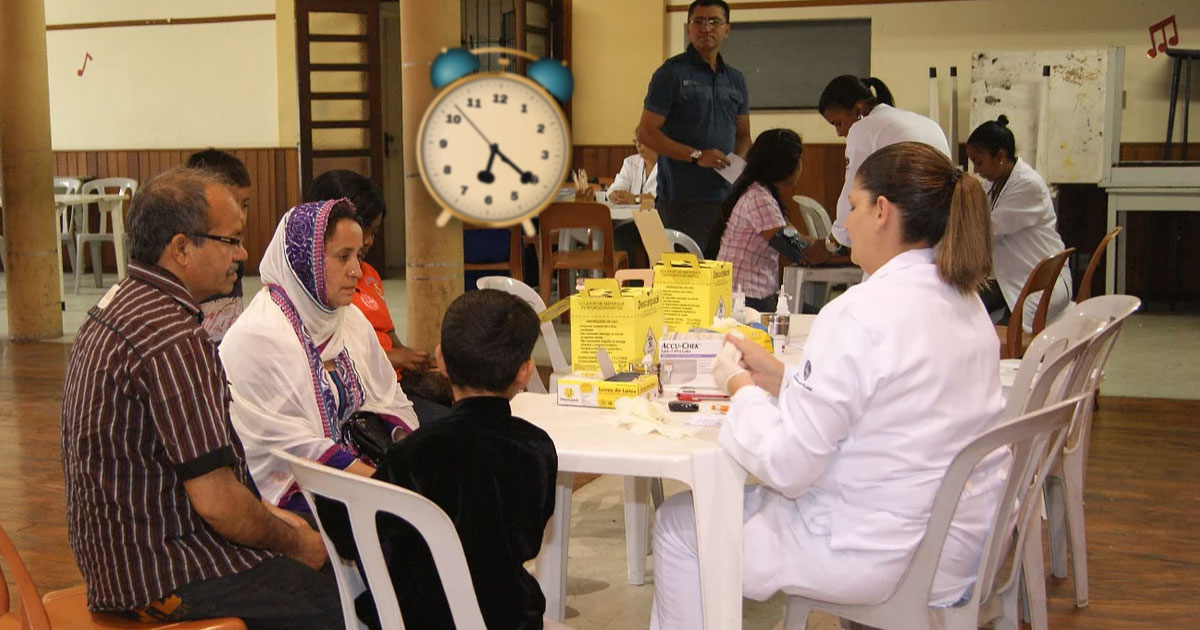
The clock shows h=6 m=20 s=52
